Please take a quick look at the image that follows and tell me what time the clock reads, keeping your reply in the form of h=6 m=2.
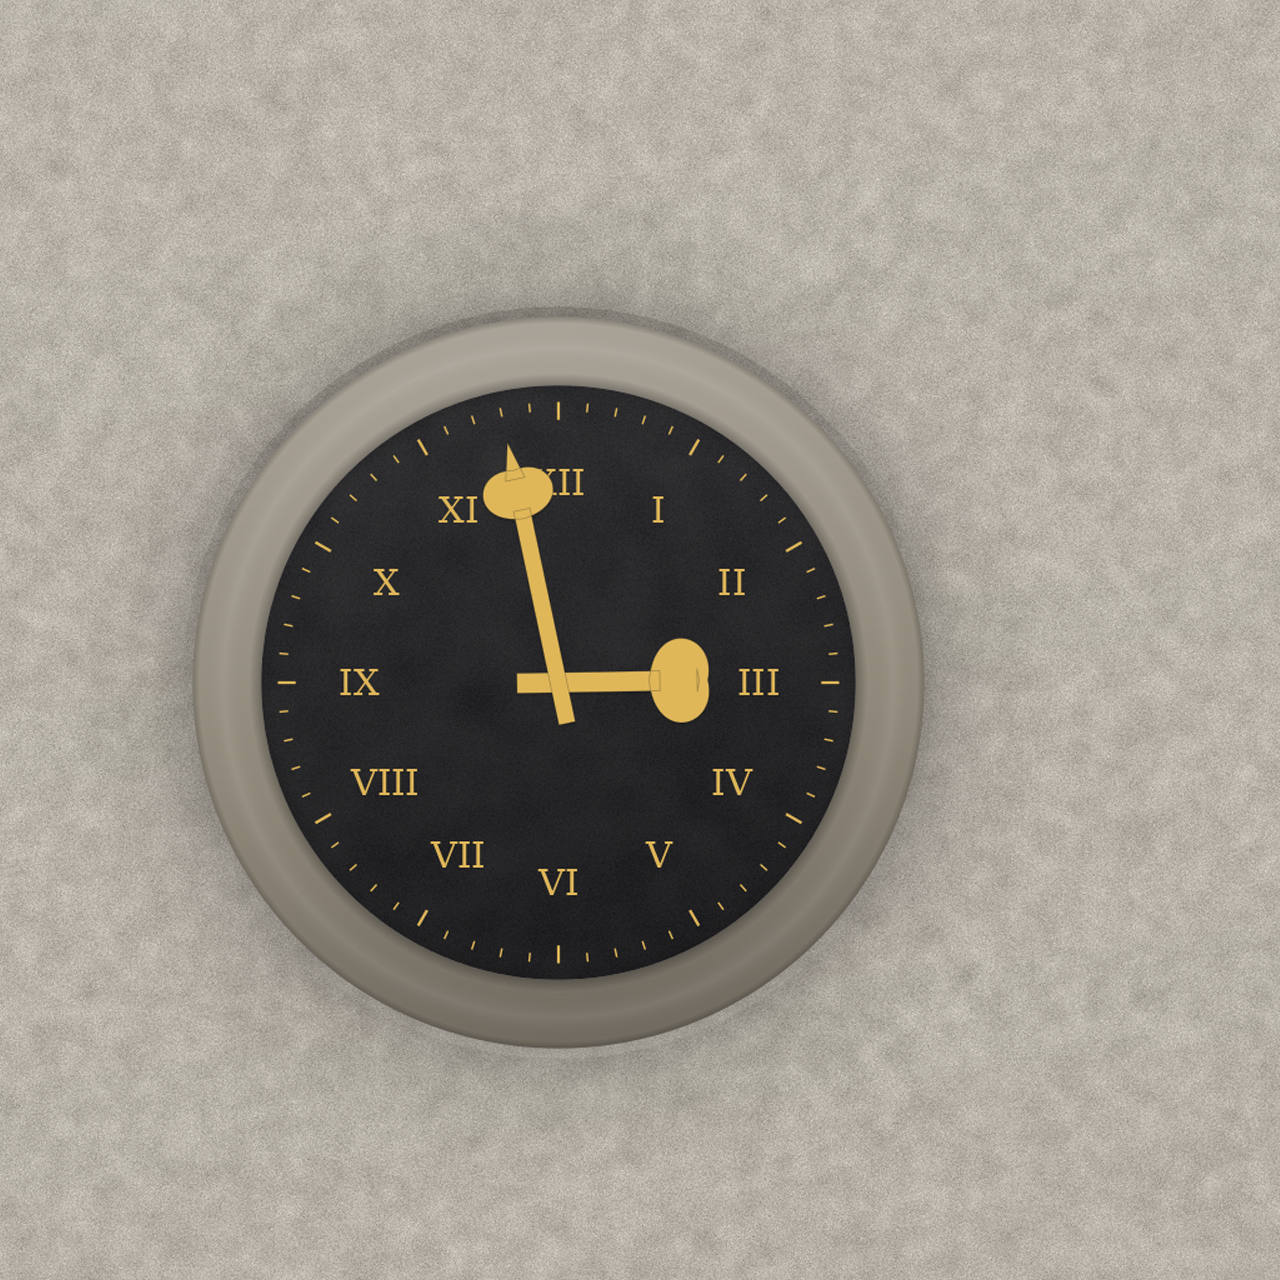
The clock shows h=2 m=58
